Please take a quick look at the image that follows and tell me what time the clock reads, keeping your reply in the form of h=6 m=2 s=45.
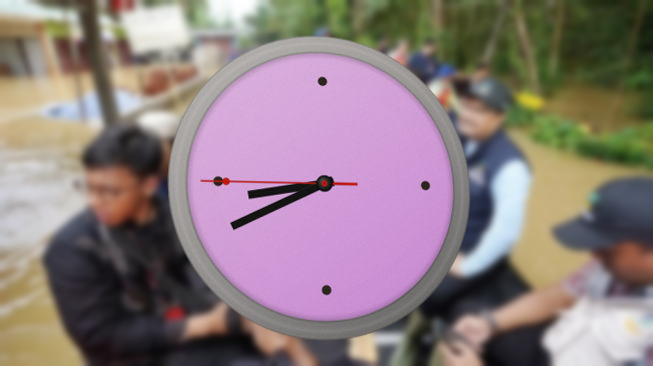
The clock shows h=8 m=40 s=45
